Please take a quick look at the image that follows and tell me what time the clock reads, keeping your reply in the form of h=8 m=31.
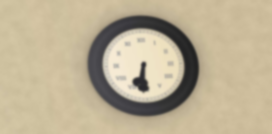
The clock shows h=6 m=31
